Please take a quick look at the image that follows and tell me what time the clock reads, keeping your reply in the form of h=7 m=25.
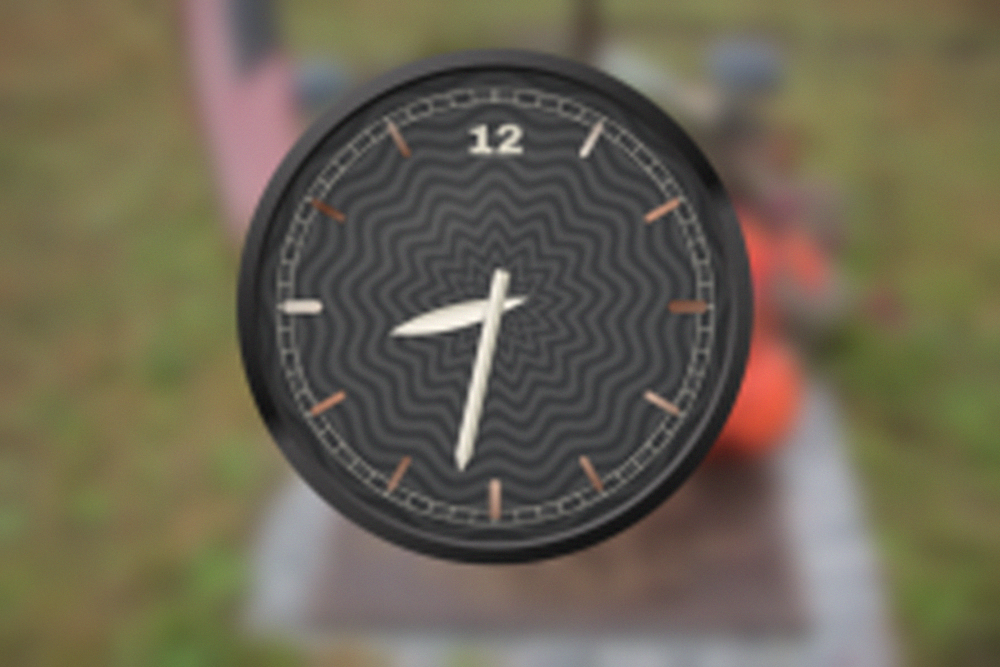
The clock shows h=8 m=32
